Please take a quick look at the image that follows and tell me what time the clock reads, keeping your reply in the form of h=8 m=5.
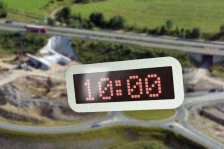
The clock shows h=10 m=0
